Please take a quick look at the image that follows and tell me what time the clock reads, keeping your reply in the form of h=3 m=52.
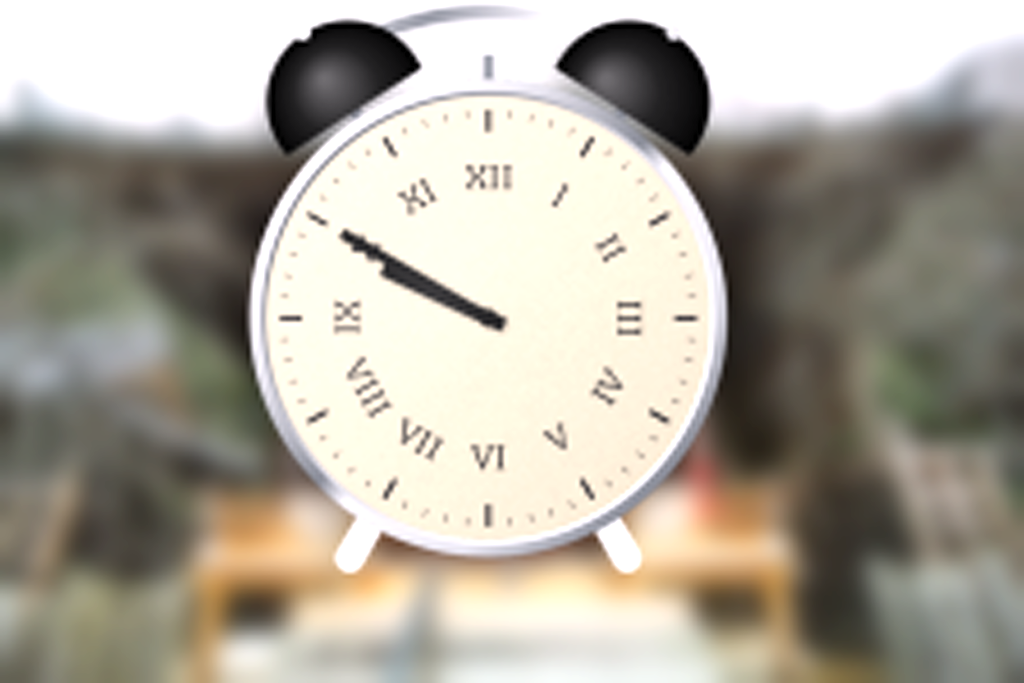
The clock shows h=9 m=50
